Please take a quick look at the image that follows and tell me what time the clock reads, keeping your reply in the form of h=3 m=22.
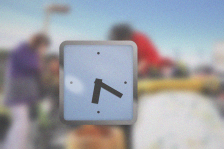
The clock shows h=6 m=20
